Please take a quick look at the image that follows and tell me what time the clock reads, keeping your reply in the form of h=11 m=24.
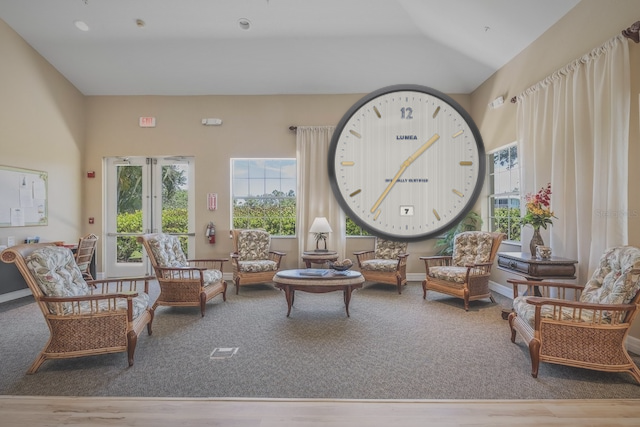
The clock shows h=1 m=36
